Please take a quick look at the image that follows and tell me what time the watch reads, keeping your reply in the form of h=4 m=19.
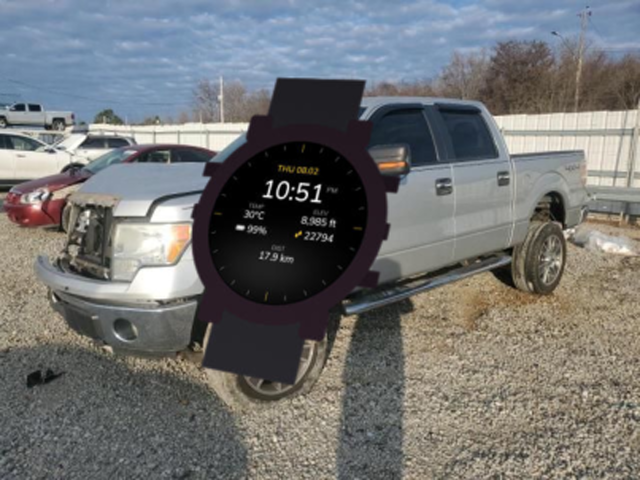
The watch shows h=10 m=51
